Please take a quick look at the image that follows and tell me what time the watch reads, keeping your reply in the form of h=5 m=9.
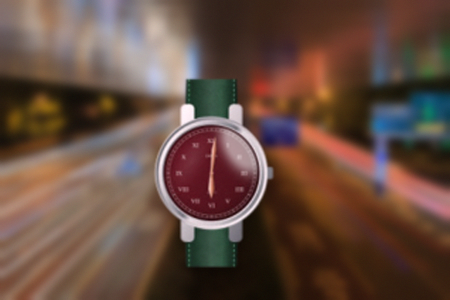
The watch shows h=6 m=1
